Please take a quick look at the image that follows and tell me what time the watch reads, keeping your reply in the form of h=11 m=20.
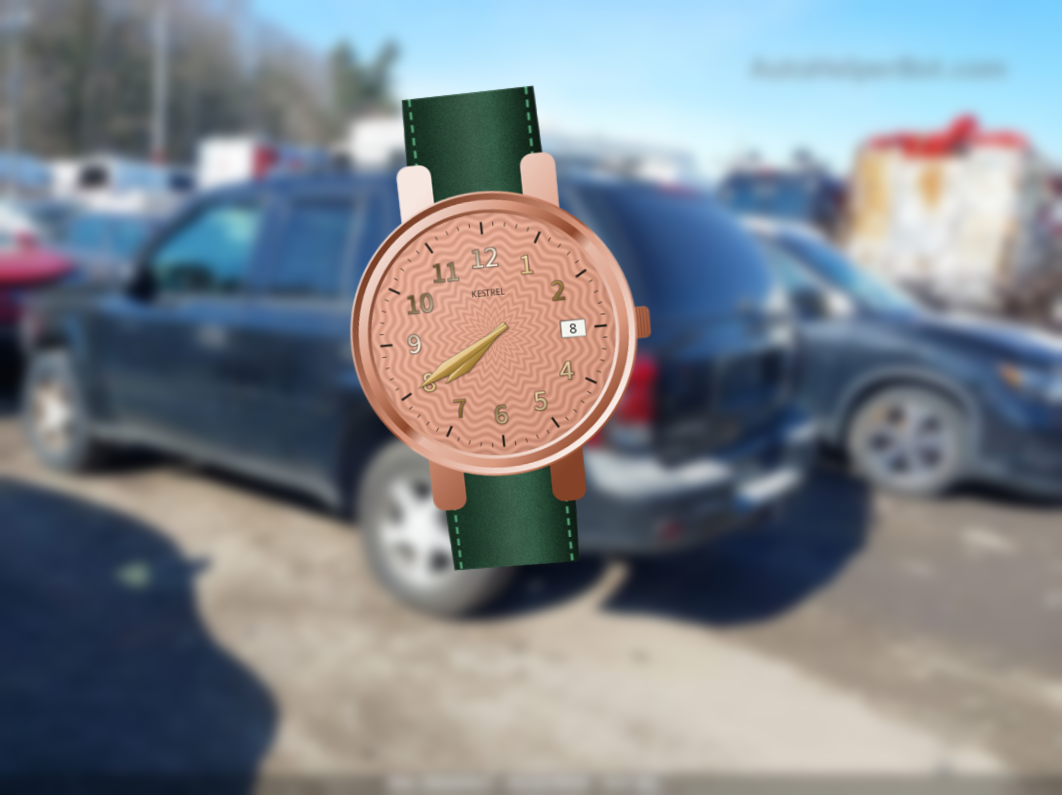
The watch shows h=7 m=40
